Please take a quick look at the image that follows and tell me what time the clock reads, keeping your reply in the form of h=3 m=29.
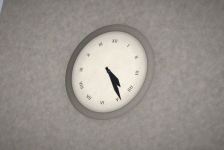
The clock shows h=4 m=24
